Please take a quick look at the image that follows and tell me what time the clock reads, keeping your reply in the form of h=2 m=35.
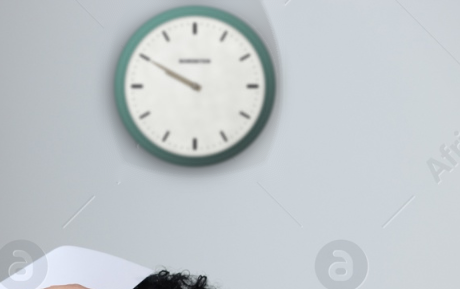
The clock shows h=9 m=50
